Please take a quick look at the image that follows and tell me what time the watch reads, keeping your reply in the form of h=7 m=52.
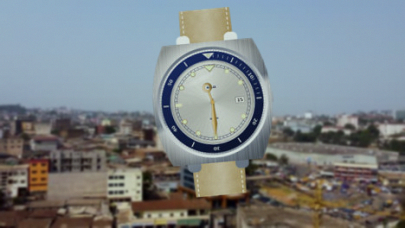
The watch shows h=11 m=30
